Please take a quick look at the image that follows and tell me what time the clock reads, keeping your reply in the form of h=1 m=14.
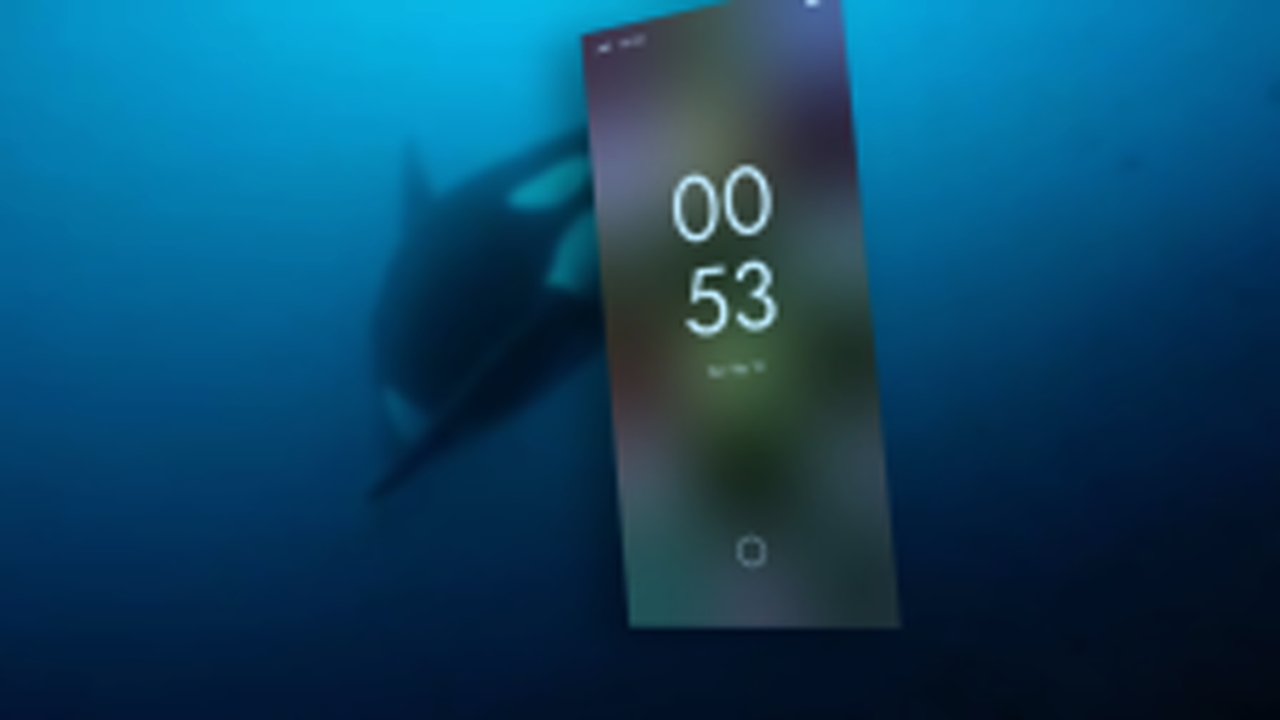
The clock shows h=0 m=53
